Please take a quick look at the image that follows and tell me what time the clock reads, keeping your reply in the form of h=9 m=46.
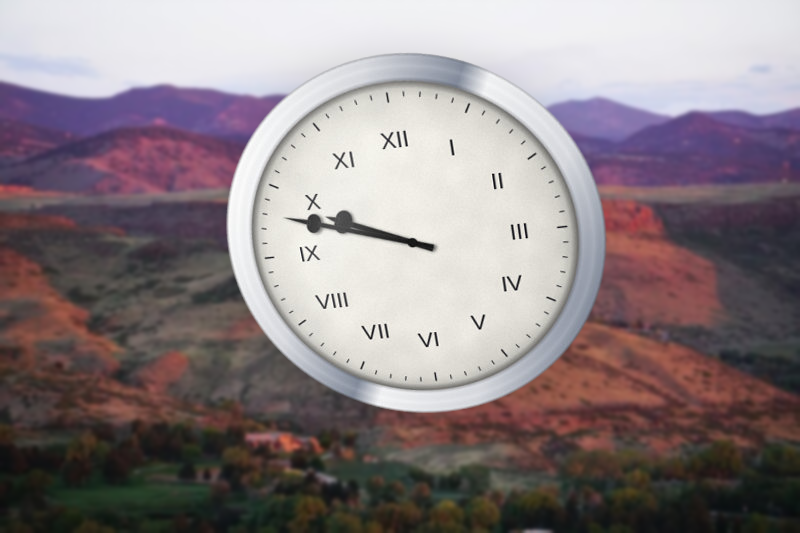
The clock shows h=9 m=48
